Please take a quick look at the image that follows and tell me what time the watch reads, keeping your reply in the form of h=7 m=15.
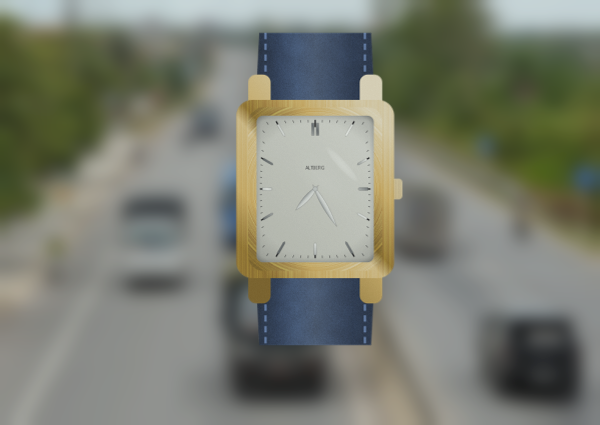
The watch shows h=7 m=25
